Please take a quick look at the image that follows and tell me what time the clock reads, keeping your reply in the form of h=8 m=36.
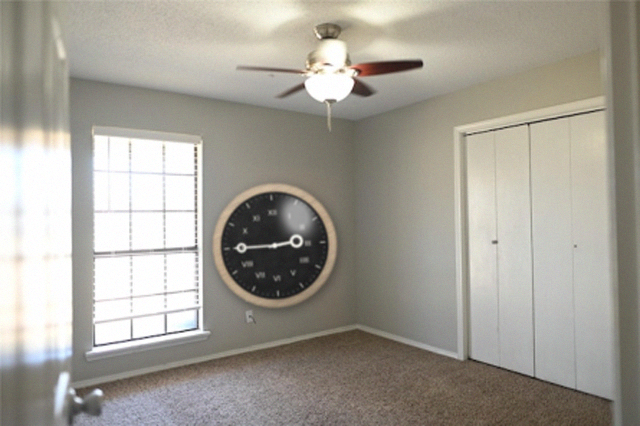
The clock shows h=2 m=45
